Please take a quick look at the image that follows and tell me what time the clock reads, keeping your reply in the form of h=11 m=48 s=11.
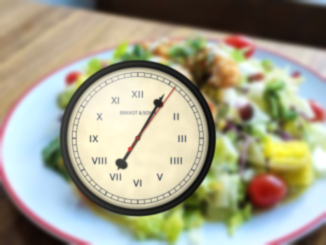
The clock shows h=7 m=5 s=6
